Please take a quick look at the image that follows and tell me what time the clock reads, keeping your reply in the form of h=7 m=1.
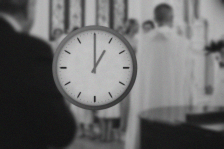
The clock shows h=1 m=0
